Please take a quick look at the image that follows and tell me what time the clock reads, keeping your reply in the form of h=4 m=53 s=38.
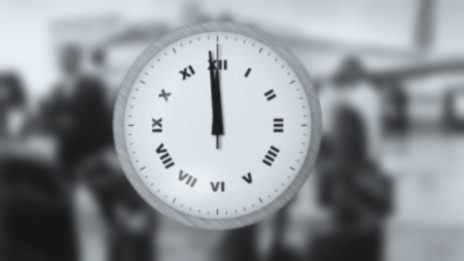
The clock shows h=11 m=59 s=0
